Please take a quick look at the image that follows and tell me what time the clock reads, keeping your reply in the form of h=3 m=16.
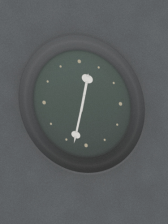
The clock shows h=12 m=33
